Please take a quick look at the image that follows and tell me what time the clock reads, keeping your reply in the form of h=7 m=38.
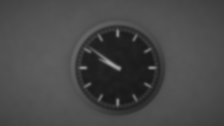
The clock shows h=9 m=51
